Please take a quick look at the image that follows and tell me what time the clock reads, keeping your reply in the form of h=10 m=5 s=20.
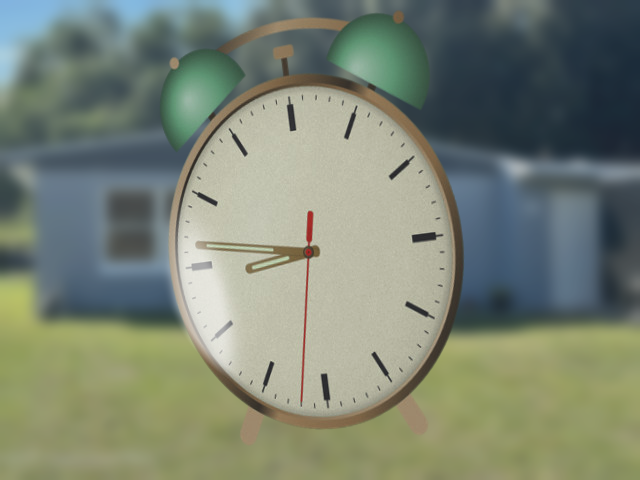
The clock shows h=8 m=46 s=32
